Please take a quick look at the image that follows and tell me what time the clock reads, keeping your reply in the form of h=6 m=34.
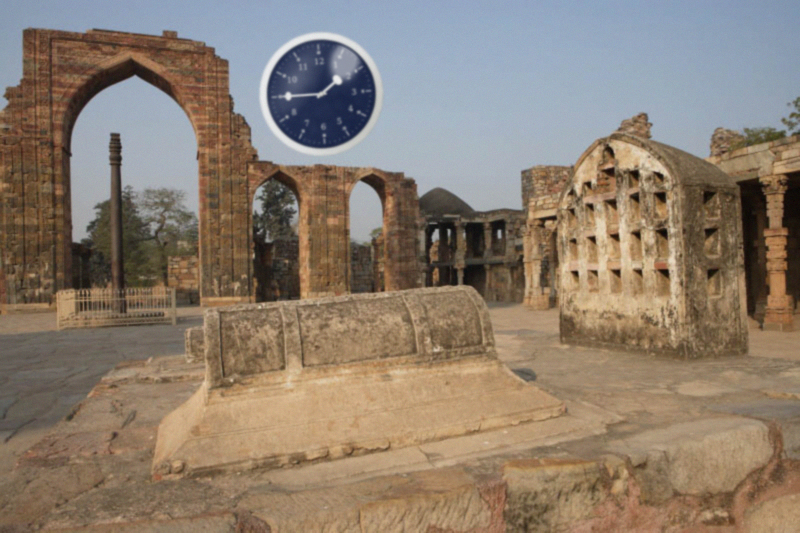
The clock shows h=1 m=45
